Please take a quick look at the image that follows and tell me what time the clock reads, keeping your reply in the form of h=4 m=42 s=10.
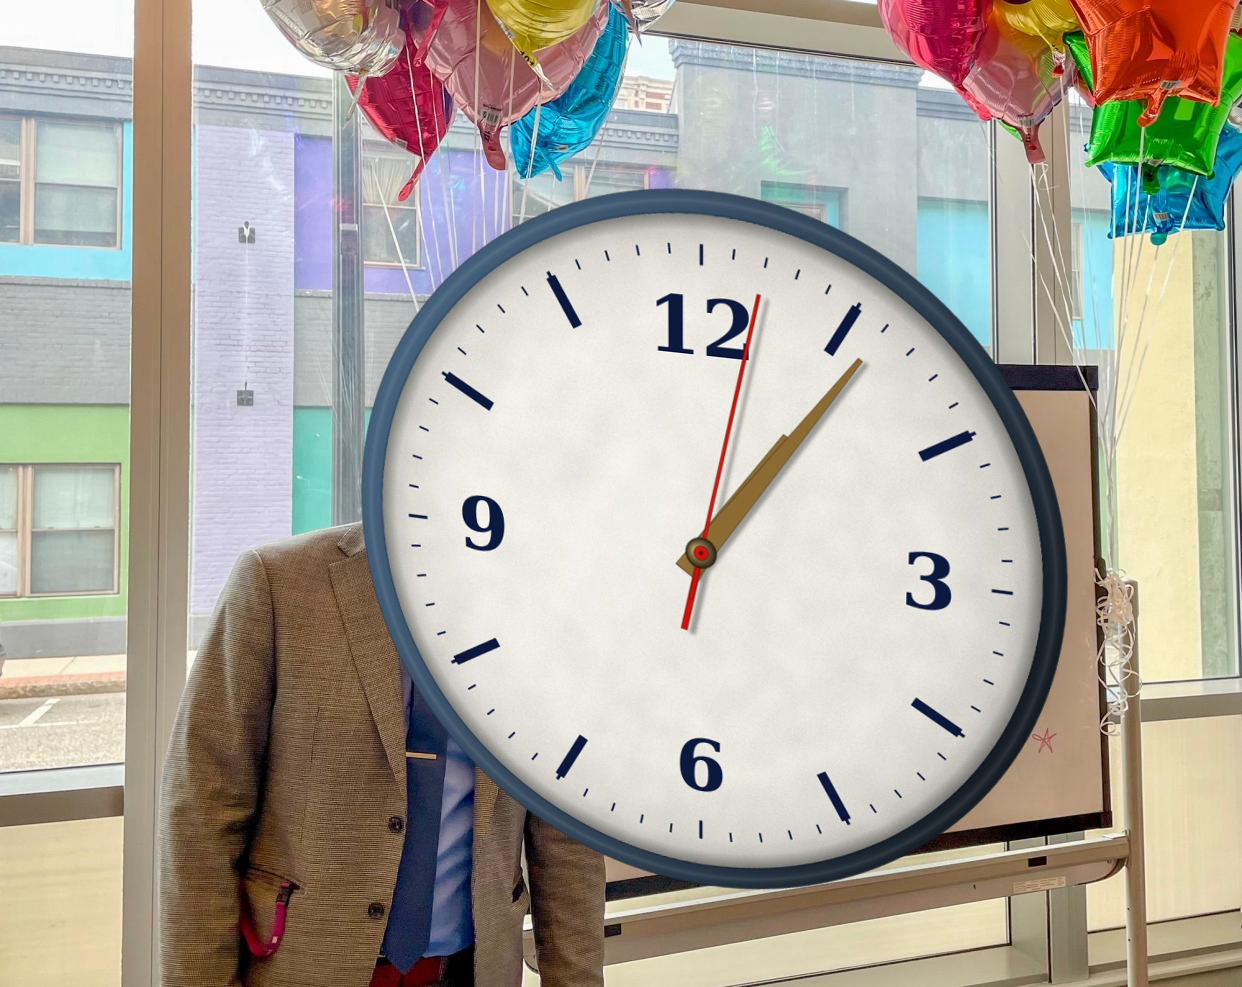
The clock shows h=1 m=6 s=2
